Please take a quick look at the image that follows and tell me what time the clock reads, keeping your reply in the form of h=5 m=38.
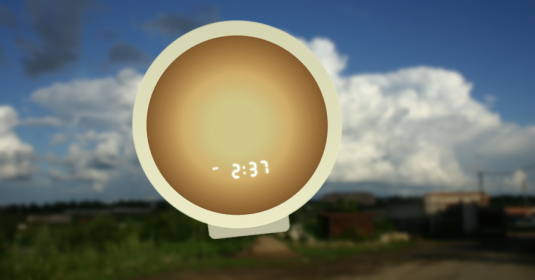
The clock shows h=2 m=37
